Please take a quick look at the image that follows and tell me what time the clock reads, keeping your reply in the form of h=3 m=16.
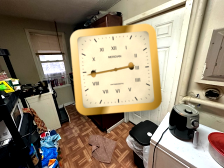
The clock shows h=2 m=44
